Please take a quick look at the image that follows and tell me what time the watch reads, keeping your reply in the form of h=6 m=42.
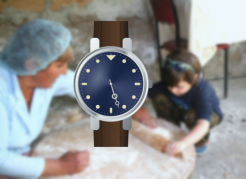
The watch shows h=5 m=27
